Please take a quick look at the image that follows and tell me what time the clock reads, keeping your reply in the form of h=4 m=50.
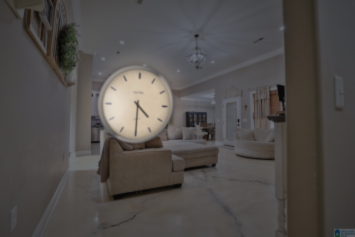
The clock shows h=4 m=30
